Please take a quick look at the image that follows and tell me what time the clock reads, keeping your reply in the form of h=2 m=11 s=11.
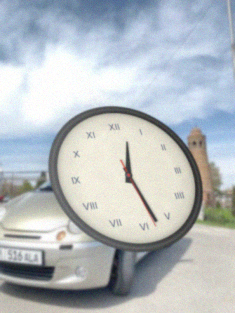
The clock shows h=12 m=27 s=28
